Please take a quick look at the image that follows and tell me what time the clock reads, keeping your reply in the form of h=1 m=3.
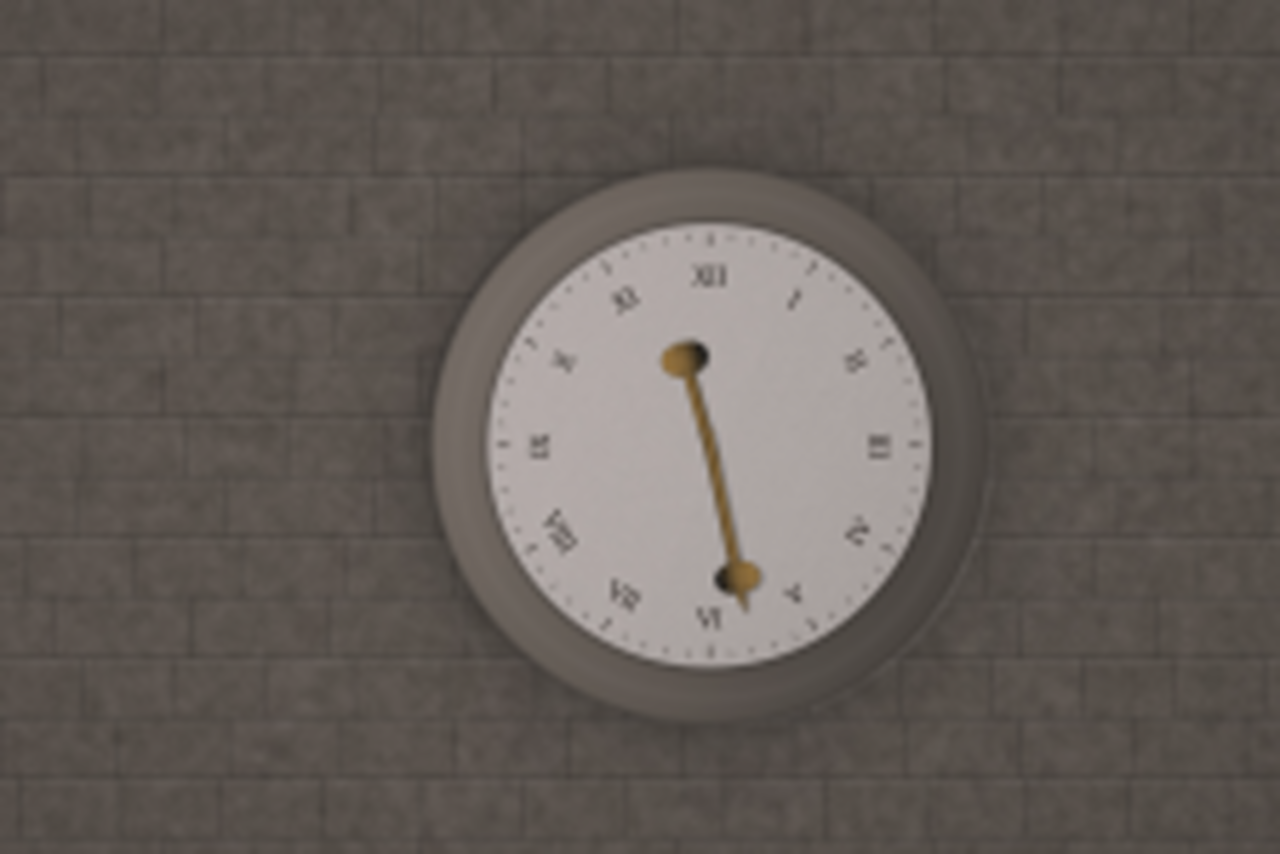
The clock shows h=11 m=28
